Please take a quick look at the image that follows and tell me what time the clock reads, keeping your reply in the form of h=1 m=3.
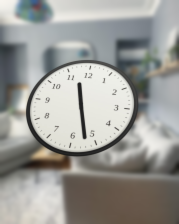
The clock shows h=11 m=27
